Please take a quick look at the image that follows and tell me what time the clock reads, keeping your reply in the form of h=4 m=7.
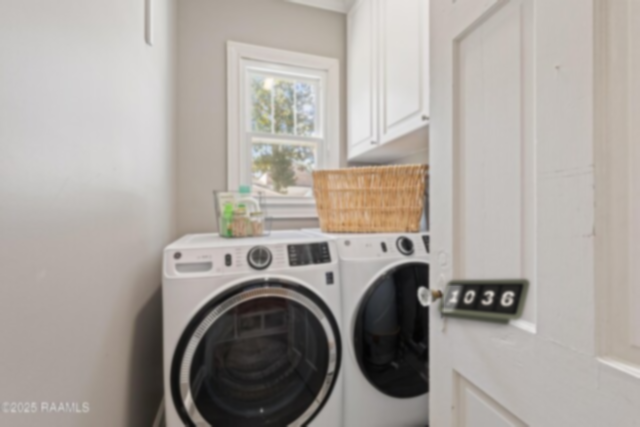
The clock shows h=10 m=36
